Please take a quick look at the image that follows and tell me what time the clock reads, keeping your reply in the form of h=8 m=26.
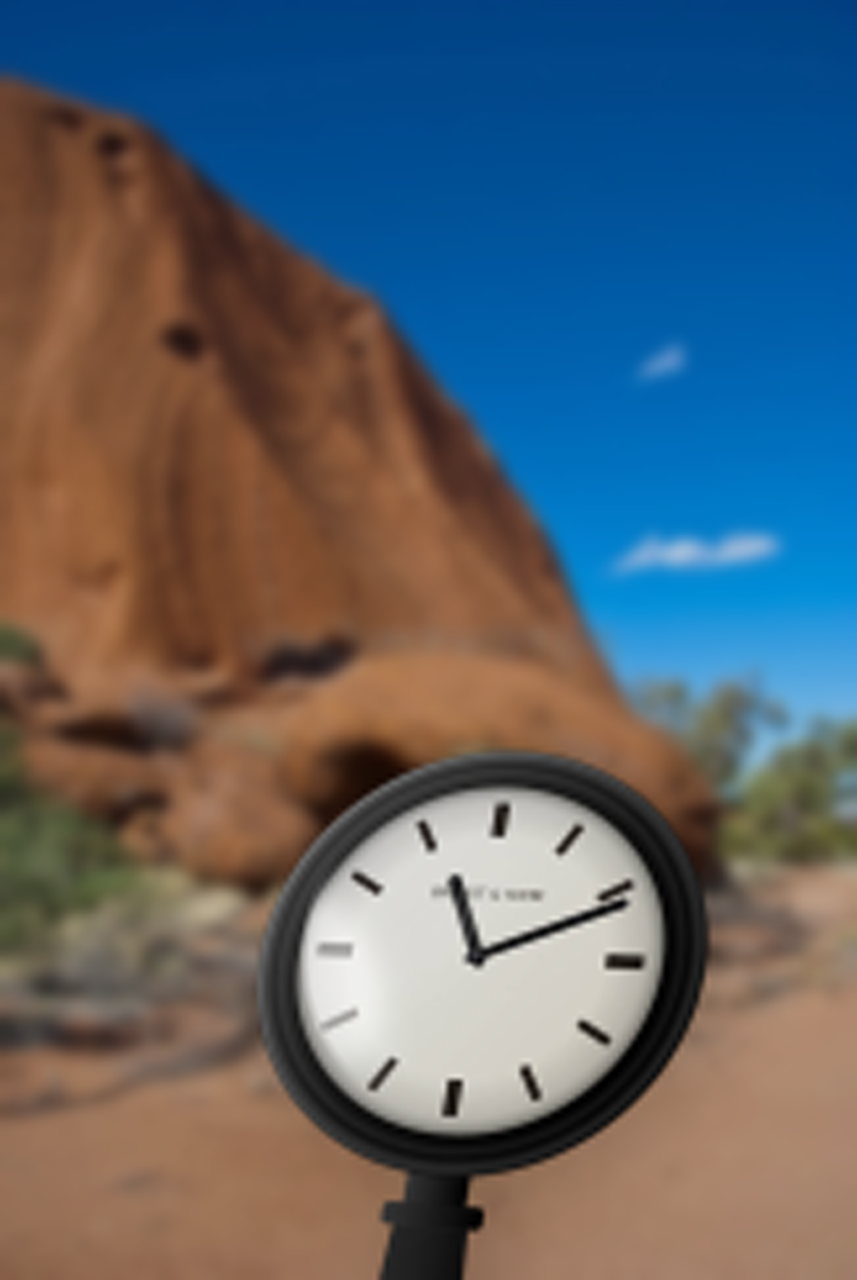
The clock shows h=11 m=11
